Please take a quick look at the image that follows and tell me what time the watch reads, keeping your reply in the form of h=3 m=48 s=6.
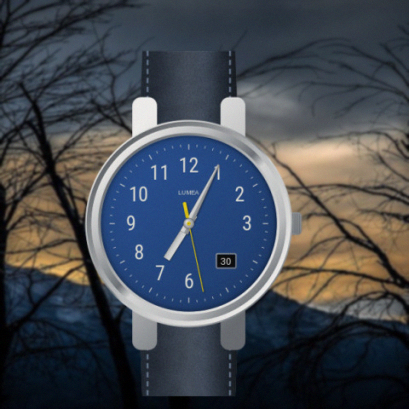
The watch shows h=7 m=4 s=28
